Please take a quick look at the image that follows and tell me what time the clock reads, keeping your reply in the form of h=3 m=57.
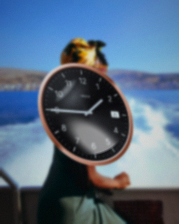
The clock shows h=1 m=45
